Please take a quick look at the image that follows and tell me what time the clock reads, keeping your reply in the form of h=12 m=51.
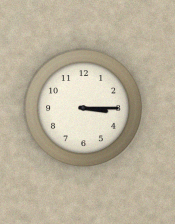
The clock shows h=3 m=15
